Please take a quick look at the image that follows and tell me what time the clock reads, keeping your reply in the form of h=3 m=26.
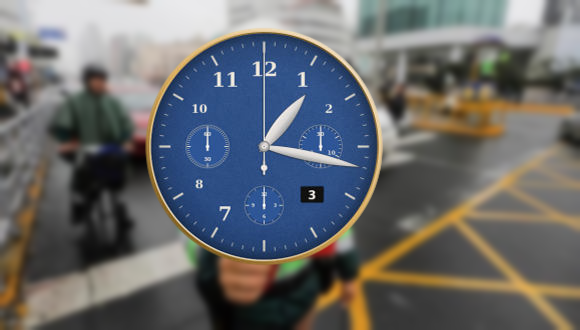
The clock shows h=1 m=17
